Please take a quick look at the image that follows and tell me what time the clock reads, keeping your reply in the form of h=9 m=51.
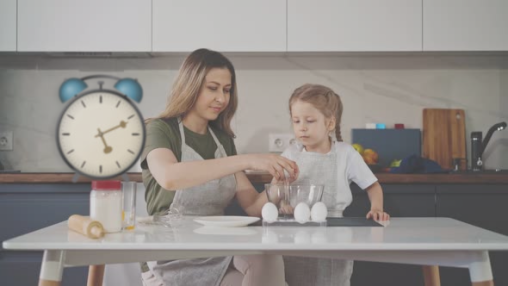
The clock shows h=5 m=11
